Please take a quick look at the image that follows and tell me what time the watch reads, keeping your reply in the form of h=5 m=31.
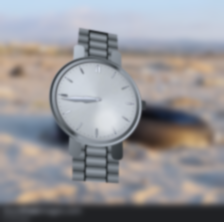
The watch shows h=8 m=44
